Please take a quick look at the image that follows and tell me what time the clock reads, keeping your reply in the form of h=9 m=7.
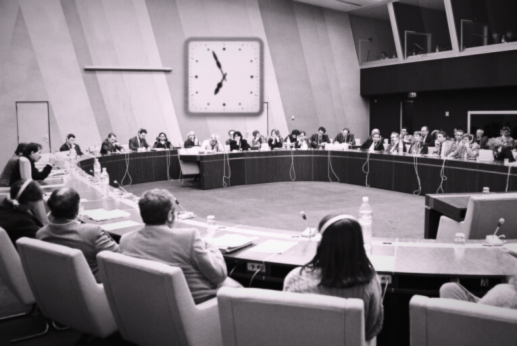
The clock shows h=6 m=56
